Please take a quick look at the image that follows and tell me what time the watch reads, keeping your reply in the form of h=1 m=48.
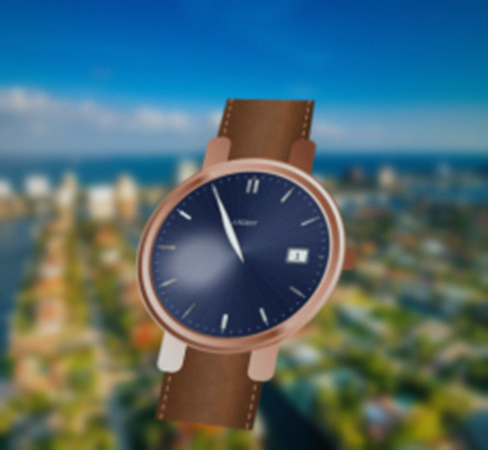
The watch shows h=10 m=55
